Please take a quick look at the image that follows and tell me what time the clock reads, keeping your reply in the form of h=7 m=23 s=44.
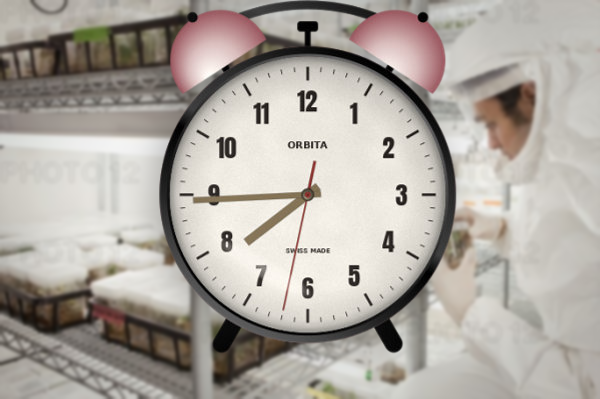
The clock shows h=7 m=44 s=32
